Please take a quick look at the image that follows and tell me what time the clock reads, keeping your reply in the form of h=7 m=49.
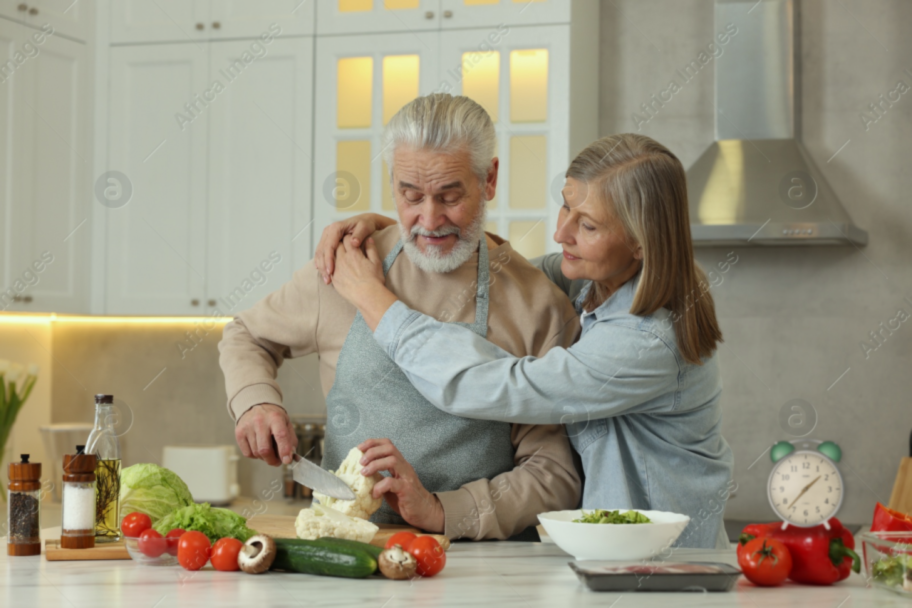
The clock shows h=1 m=37
